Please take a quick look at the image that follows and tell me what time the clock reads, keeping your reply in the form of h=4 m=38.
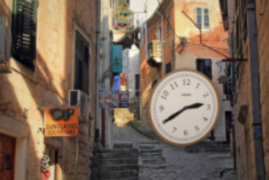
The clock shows h=2 m=40
